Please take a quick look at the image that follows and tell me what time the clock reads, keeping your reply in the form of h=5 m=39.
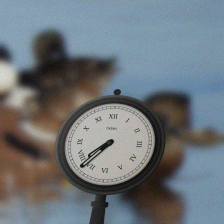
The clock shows h=7 m=37
